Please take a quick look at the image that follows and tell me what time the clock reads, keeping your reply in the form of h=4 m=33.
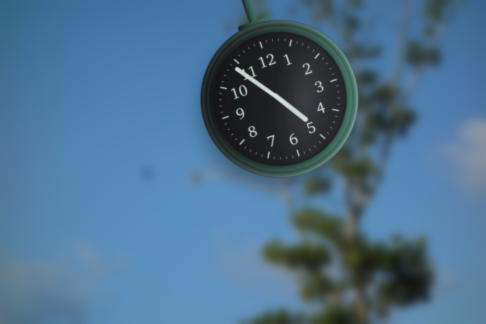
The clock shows h=4 m=54
